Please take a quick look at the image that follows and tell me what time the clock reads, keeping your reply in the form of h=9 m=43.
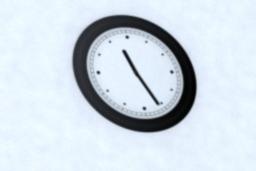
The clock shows h=11 m=26
